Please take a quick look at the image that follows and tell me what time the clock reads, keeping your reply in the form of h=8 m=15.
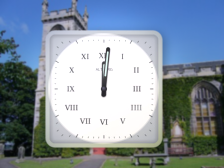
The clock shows h=12 m=1
